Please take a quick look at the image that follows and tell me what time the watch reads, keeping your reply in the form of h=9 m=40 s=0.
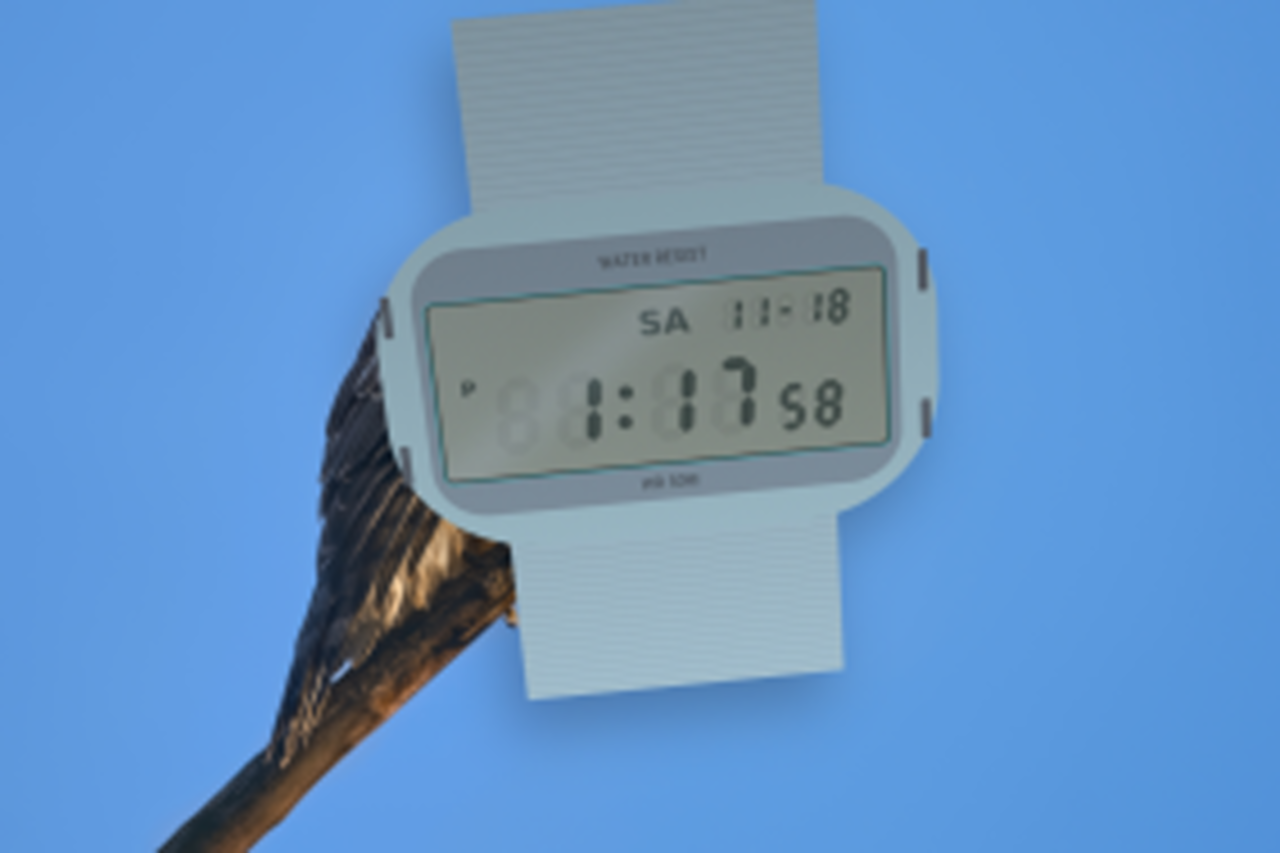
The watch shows h=1 m=17 s=58
